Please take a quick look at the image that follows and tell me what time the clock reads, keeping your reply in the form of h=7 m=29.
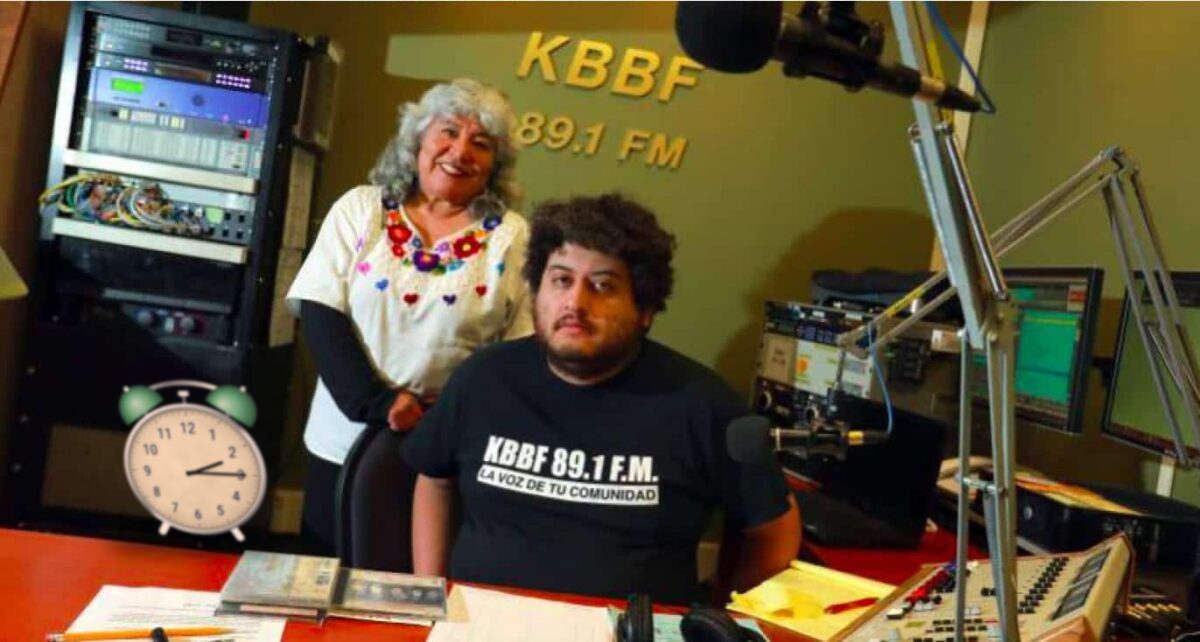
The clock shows h=2 m=15
